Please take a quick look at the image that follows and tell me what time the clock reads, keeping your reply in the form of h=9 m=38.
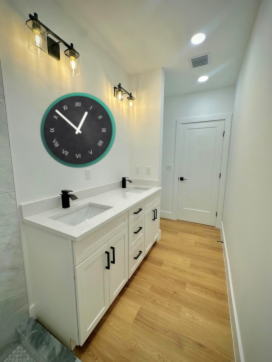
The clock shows h=12 m=52
